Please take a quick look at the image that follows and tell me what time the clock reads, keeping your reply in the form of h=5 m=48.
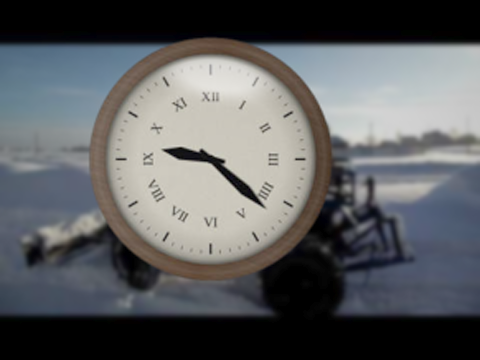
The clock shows h=9 m=22
